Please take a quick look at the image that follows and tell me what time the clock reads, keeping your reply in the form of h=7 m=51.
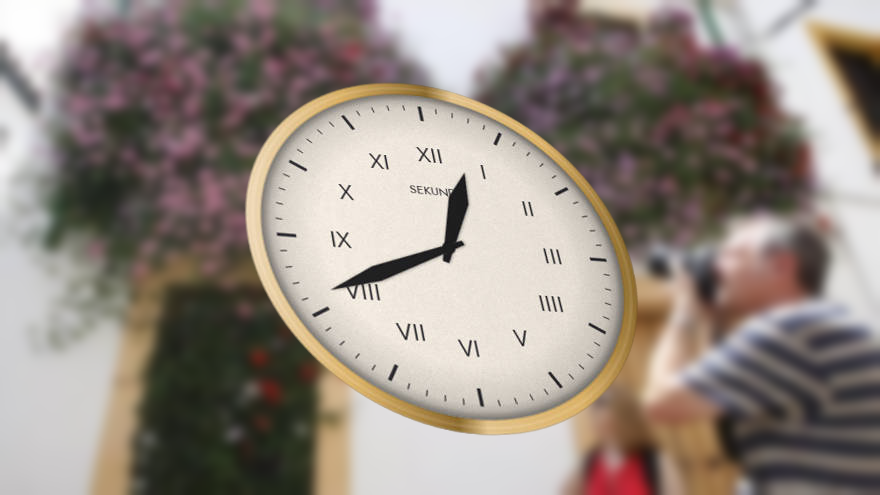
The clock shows h=12 m=41
